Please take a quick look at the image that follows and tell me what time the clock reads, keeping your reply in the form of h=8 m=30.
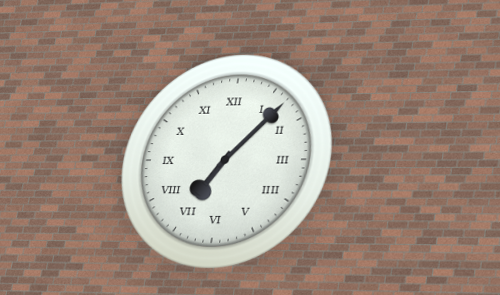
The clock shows h=7 m=7
